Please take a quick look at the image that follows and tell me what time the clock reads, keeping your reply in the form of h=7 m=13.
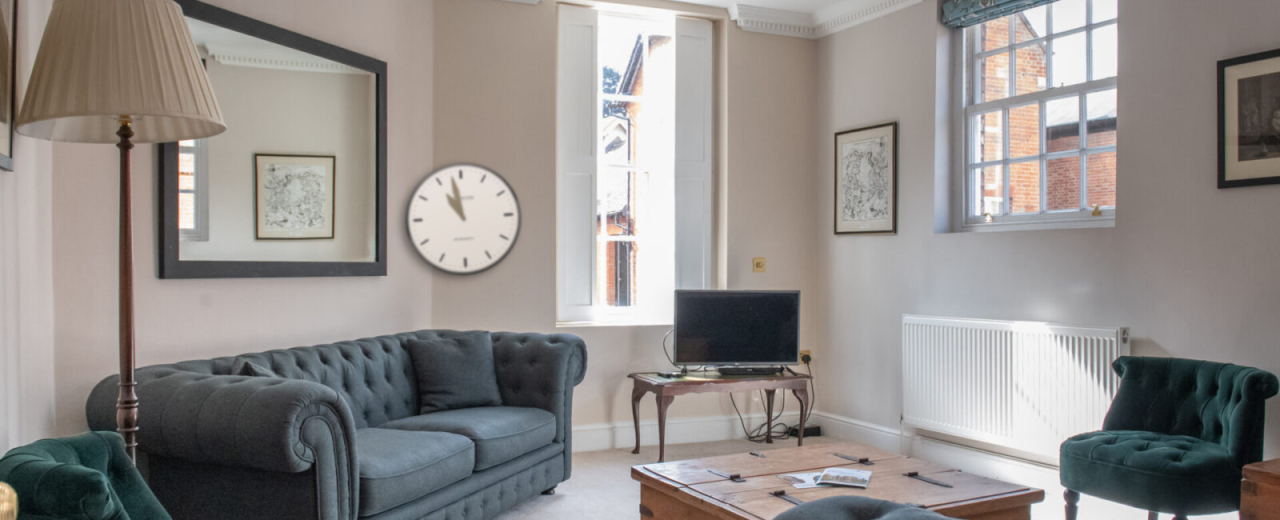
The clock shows h=10 m=58
